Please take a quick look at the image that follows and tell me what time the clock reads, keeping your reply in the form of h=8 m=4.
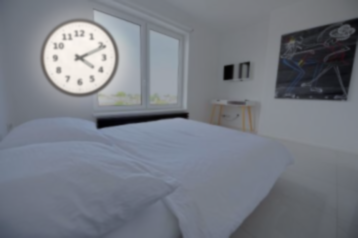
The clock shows h=4 m=11
